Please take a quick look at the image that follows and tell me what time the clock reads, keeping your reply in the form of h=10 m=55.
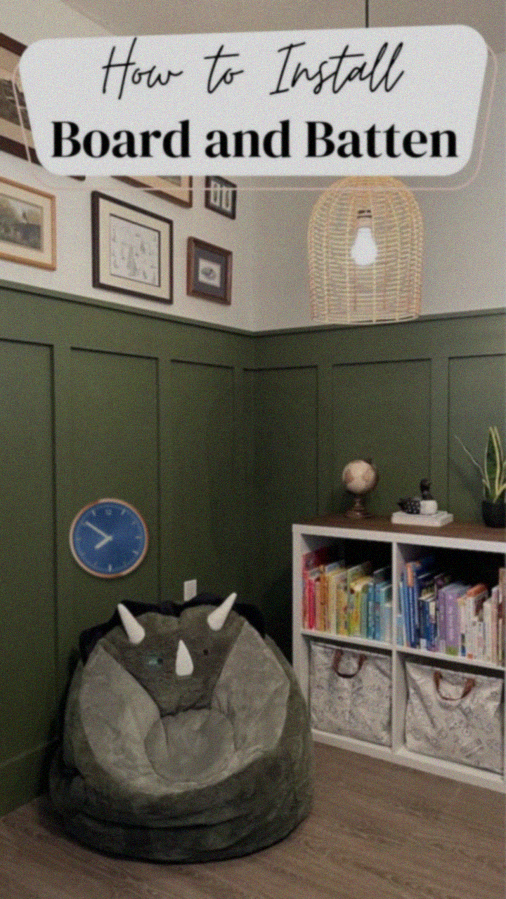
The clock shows h=7 m=51
